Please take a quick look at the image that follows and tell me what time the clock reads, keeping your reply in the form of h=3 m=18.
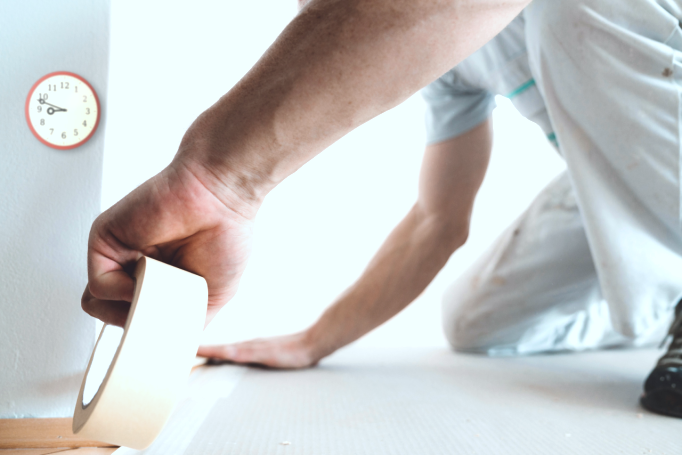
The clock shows h=8 m=48
